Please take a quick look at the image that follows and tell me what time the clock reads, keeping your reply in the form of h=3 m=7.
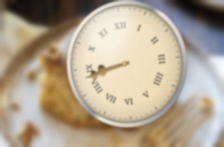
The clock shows h=8 m=43
